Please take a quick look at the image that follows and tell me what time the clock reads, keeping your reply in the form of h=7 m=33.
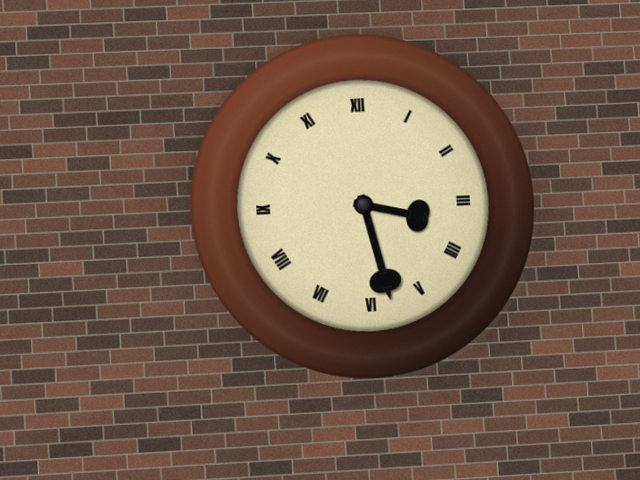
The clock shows h=3 m=28
